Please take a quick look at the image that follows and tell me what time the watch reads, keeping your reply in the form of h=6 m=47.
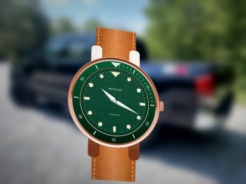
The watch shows h=10 m=19
